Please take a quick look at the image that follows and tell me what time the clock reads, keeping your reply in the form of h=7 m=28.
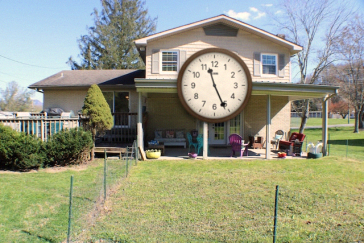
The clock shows h=11 m=26
